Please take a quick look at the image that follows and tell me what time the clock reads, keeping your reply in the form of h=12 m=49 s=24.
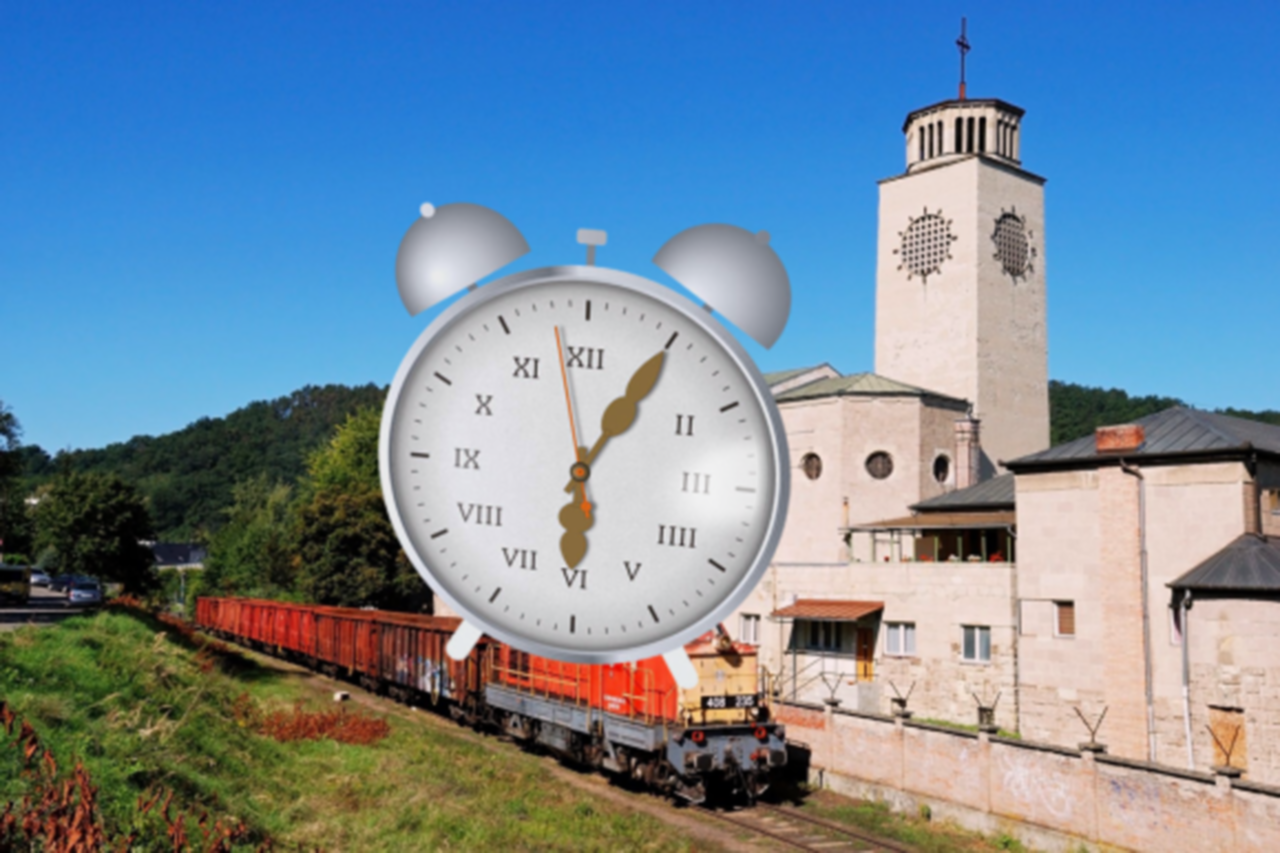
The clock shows h=6 m=4 s=58
